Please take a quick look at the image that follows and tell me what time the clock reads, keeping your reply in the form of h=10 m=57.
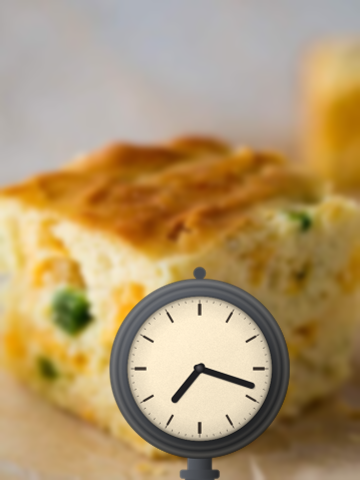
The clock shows h=7 m=18
